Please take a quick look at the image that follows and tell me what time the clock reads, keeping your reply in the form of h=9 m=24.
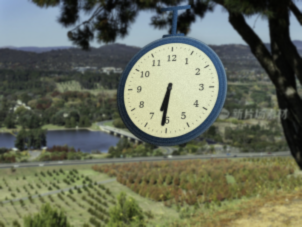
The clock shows h=6 m=31
